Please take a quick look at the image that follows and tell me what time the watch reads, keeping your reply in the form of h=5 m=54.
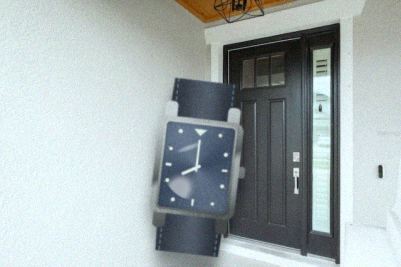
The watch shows h=8 m=0
